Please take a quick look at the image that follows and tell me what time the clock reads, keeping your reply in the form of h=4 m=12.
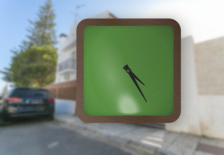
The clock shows h=4 m=25
